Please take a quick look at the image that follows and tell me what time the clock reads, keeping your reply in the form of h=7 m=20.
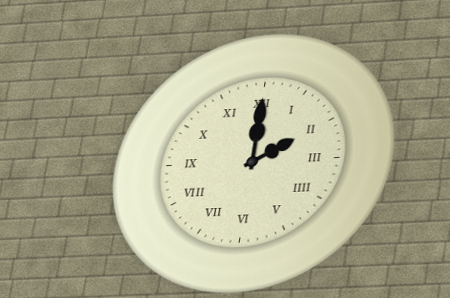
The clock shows h=2 m=0
